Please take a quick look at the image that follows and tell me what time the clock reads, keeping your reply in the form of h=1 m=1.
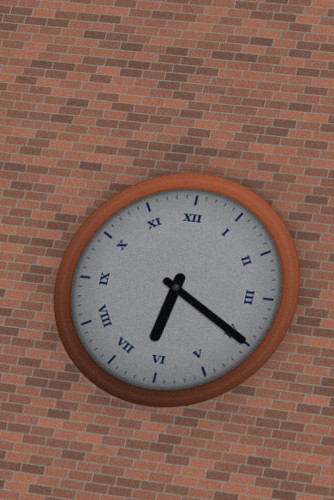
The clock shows h=6 m=20
